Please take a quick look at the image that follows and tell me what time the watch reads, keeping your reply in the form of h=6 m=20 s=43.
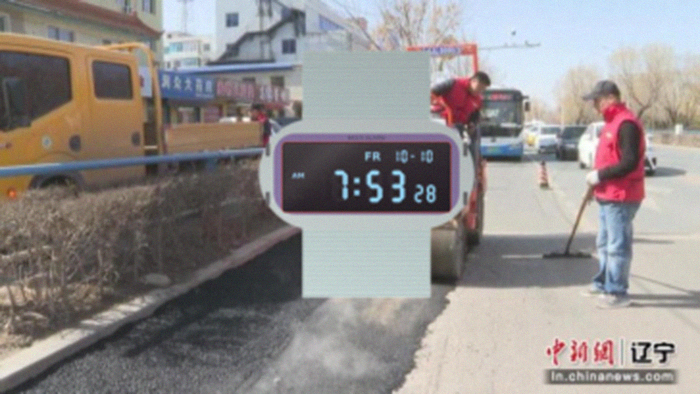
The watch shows h=7 m=53 s=28
